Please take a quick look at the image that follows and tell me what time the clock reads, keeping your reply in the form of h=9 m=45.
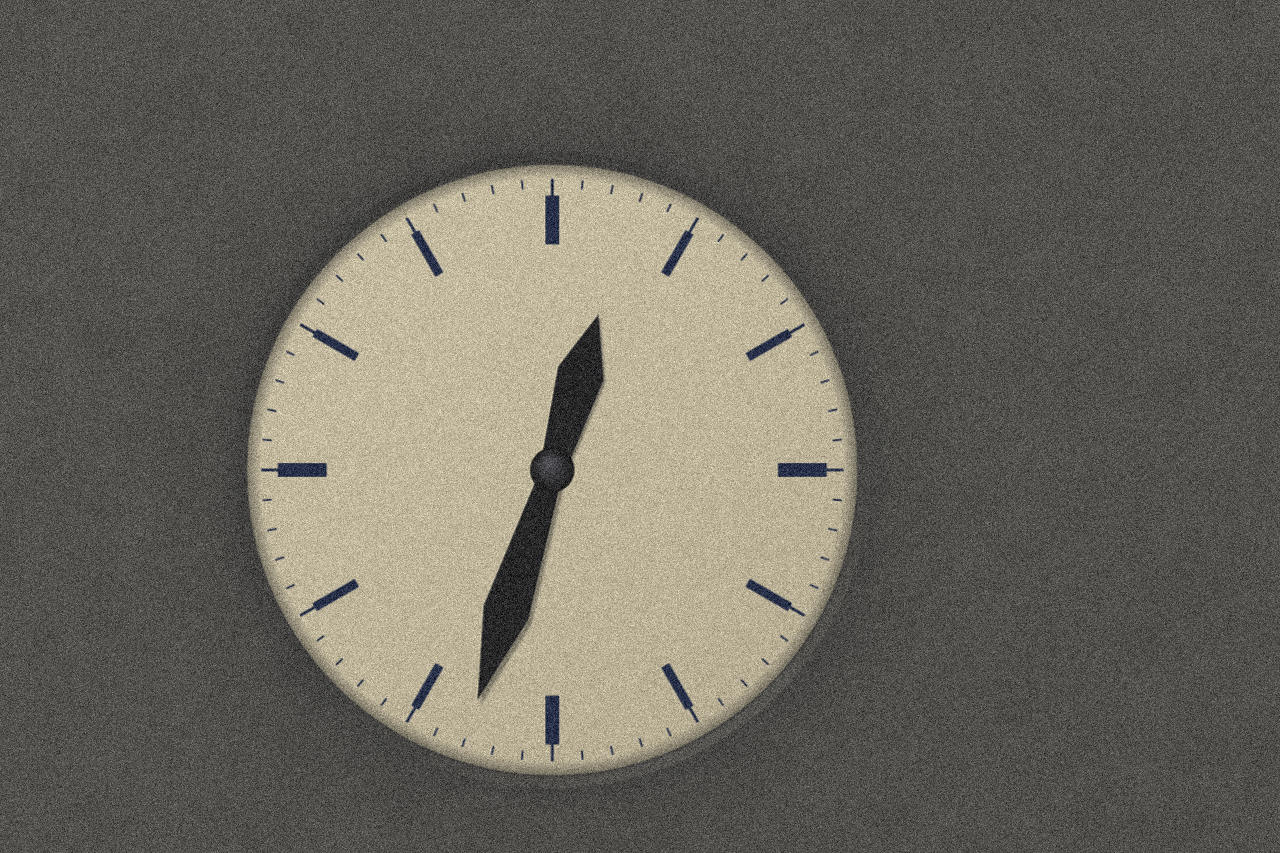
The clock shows h=12 m=33
